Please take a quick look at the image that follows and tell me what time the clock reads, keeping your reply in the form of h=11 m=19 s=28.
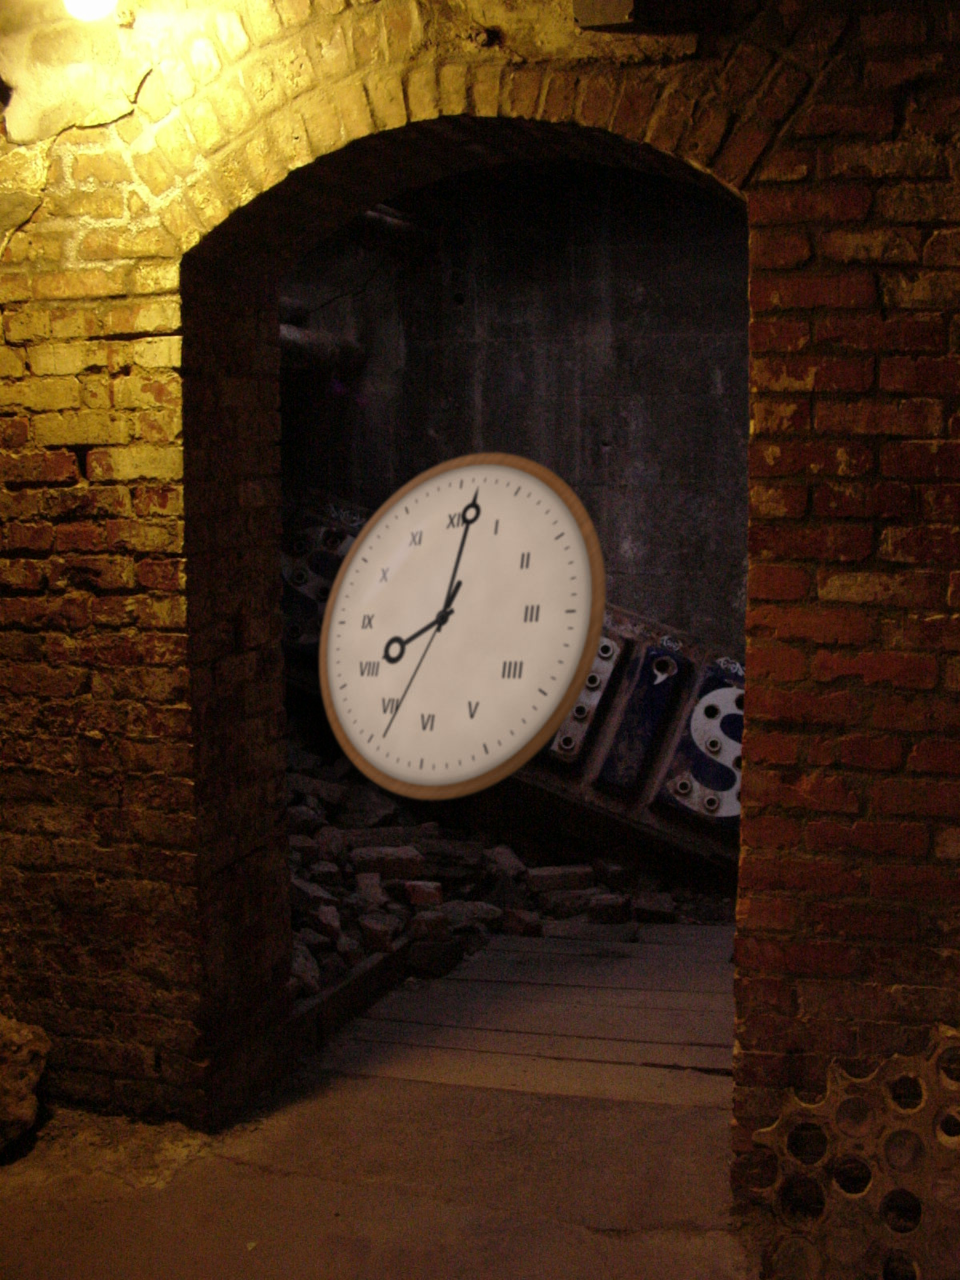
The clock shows h=8 m=1 s=34
